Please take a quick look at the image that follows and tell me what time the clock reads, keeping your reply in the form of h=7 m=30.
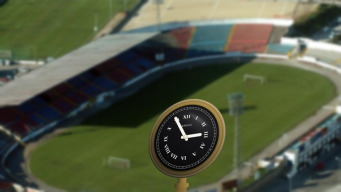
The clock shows h=2 m=55
